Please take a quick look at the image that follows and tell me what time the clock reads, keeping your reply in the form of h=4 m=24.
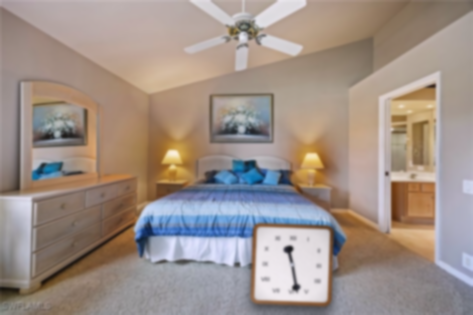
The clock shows h=11 m=28
